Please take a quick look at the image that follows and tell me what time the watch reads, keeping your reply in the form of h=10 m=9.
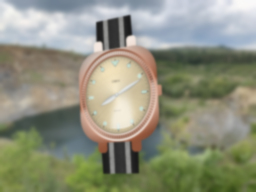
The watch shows h=8 m=11
